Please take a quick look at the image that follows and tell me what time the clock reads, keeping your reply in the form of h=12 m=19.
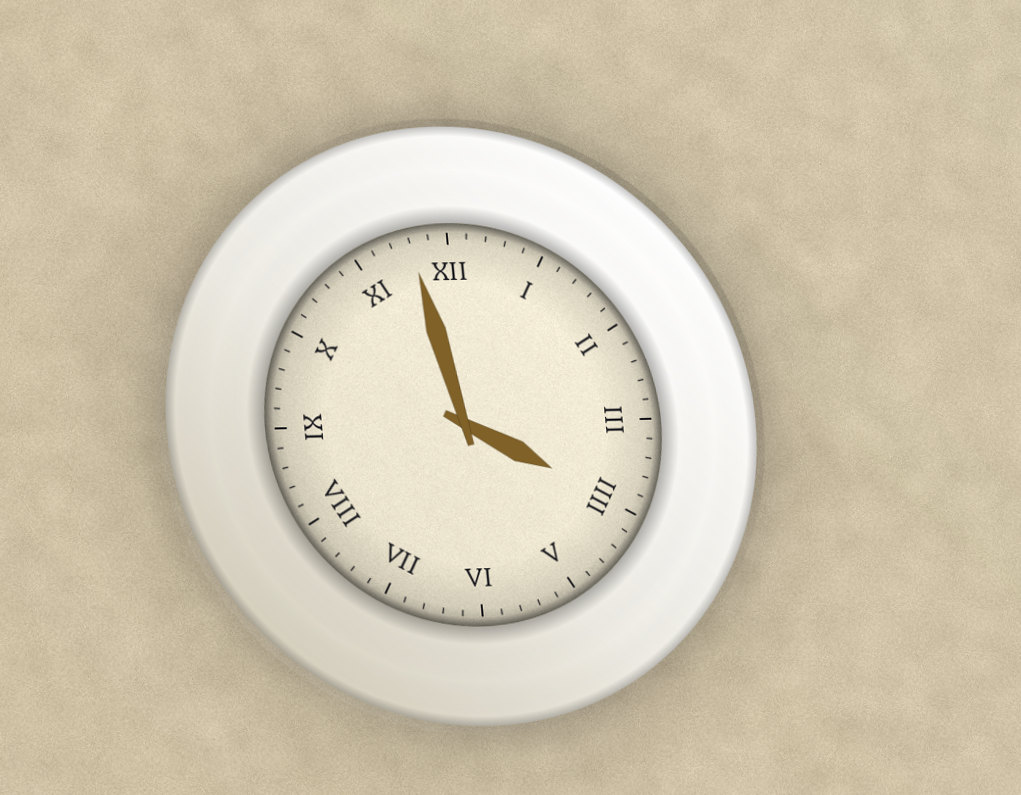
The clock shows h=3 m=58
